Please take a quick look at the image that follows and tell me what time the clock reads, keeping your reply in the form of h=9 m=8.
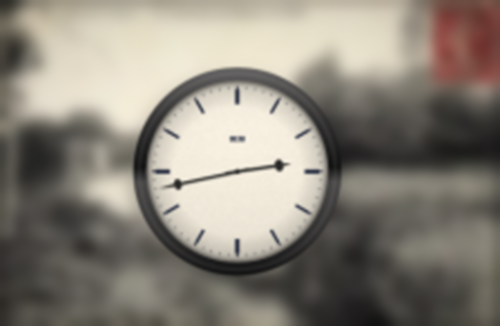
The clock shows h=2 m=43
